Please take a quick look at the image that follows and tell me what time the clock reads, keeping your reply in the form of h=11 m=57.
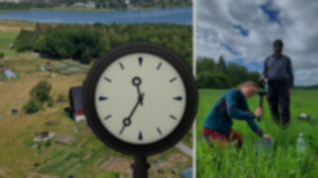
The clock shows h=11 m=35
